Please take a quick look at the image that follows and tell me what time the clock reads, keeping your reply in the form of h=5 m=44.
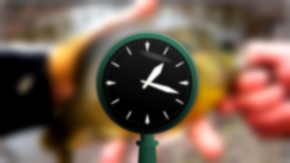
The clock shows h=1 m=18
